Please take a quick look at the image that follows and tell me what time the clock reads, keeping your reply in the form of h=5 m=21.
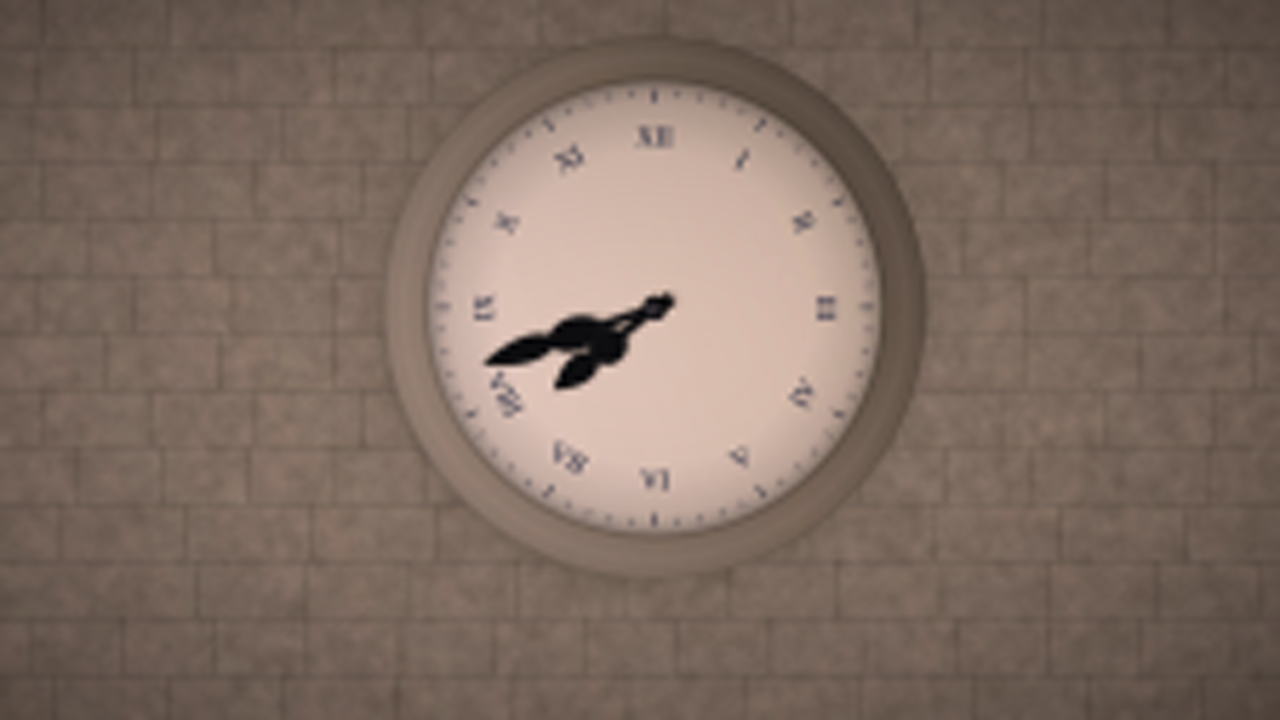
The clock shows h=7 m=42
